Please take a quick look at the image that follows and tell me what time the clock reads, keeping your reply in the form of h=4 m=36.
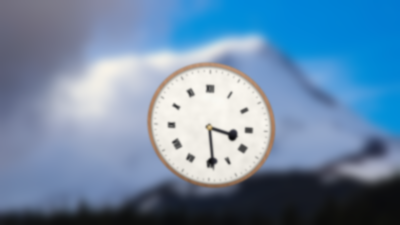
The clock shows h=3 m=29
